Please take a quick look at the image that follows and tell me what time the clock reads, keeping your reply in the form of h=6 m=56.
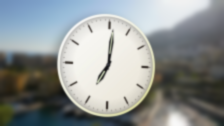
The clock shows h=7 m=1
